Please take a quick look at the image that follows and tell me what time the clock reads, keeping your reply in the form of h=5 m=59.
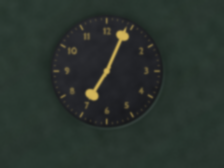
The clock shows h=7 m=4
